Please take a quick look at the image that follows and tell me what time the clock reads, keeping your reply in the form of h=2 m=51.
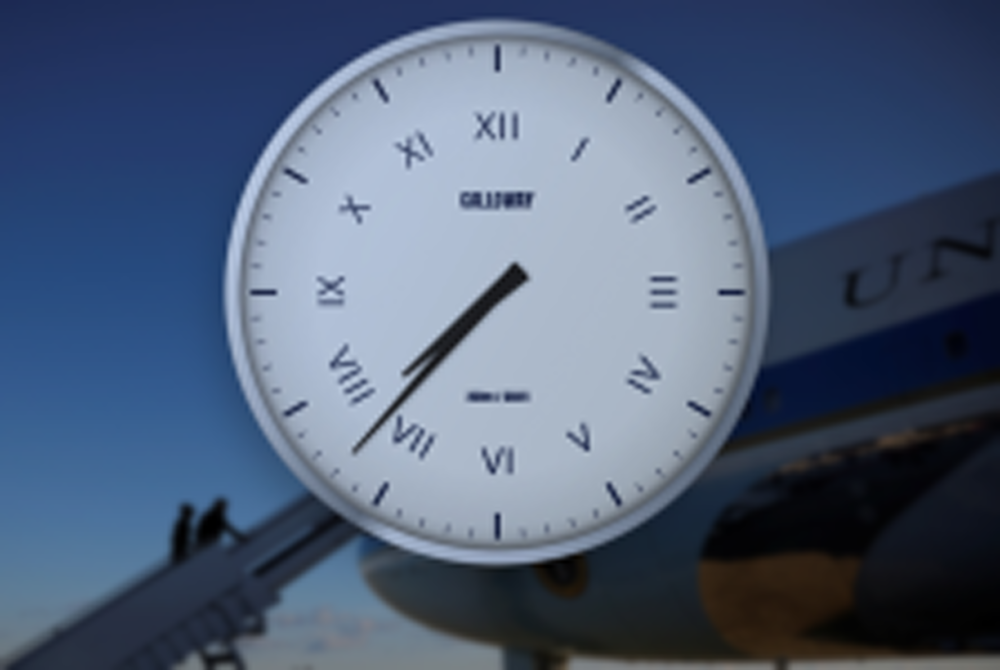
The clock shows h=7 m=37
